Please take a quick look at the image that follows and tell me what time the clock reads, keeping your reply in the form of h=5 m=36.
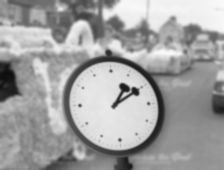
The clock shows h=1 m=10
